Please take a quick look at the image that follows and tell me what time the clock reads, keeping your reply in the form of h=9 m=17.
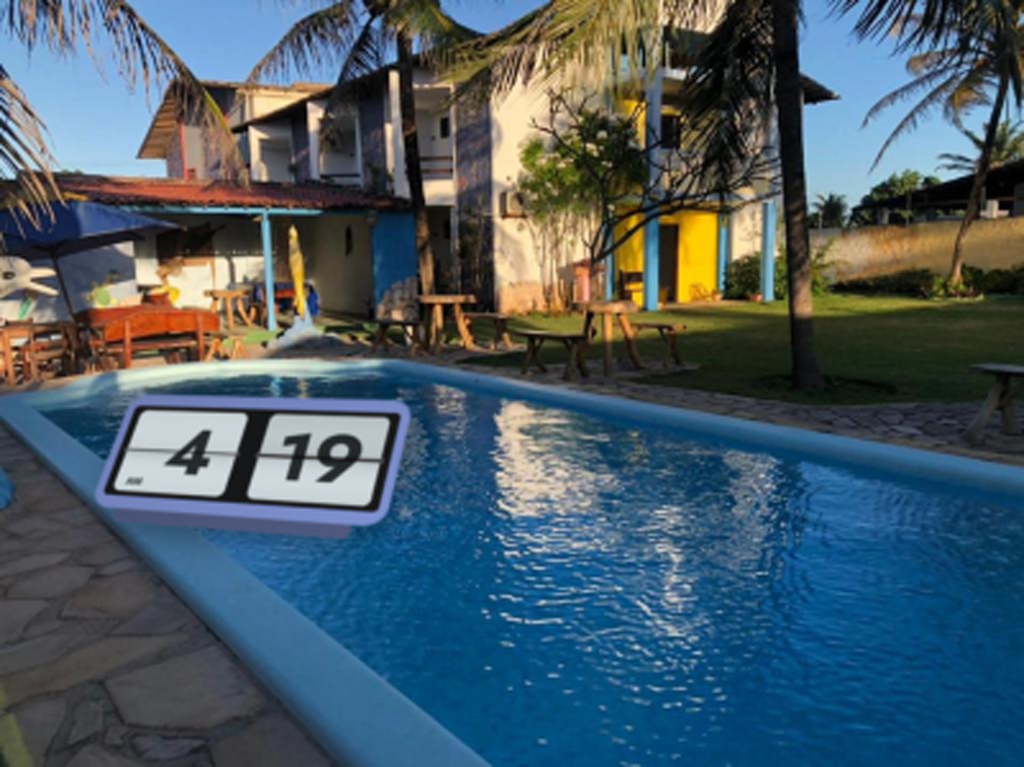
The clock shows h=4 m=19
